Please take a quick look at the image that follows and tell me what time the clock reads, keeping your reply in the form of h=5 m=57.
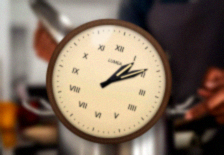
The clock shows h=1 m=9
